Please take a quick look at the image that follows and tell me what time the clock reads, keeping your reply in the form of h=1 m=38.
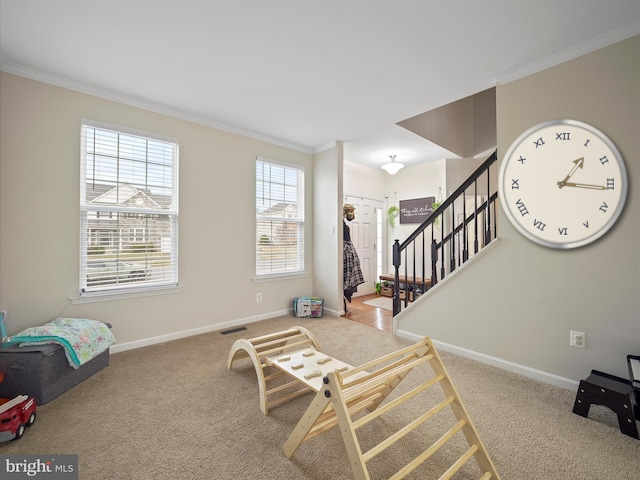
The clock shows h=1 m=16
